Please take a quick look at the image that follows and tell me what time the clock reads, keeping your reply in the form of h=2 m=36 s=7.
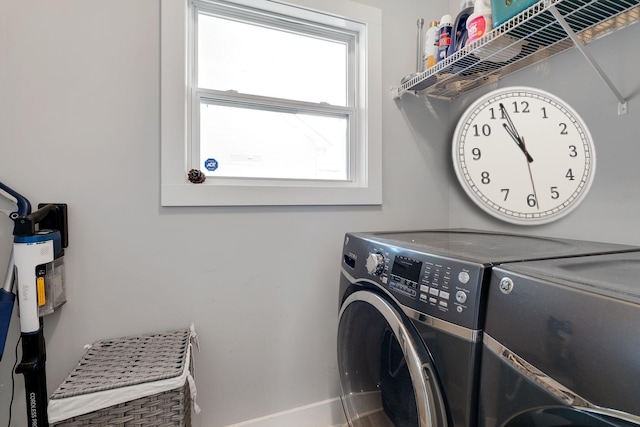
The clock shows h=10 m=56 s=29
